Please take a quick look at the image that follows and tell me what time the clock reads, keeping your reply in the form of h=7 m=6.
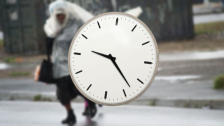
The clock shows h=9 m=23
